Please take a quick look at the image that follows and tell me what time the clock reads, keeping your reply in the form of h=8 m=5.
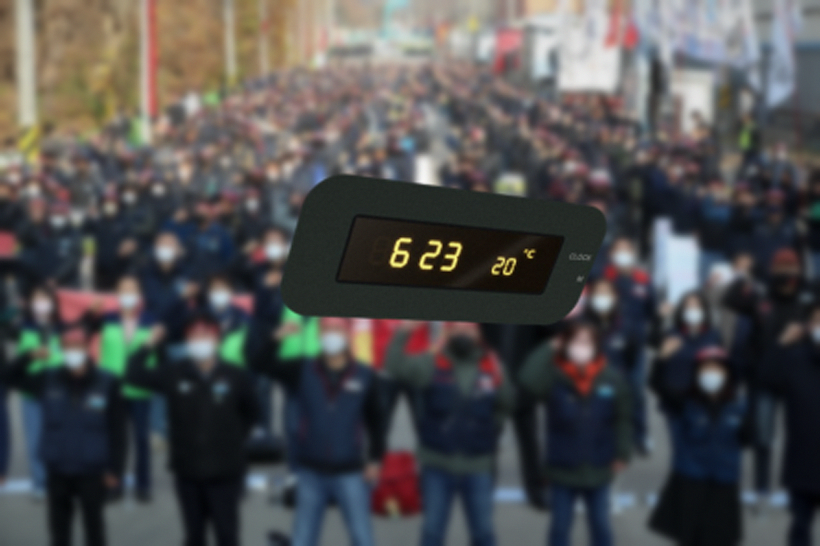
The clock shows h=6 m=23
